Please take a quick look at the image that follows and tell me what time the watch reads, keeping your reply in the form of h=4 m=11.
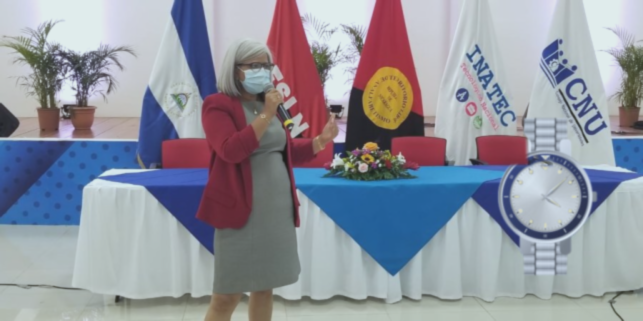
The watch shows h=4 m=8
